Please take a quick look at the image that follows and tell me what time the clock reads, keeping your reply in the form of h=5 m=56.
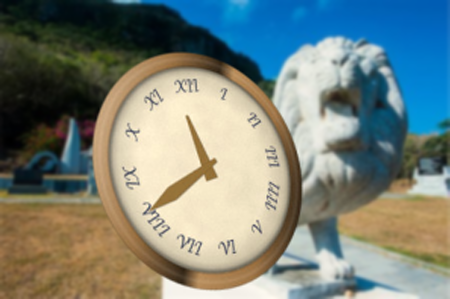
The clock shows h=11 m=41
